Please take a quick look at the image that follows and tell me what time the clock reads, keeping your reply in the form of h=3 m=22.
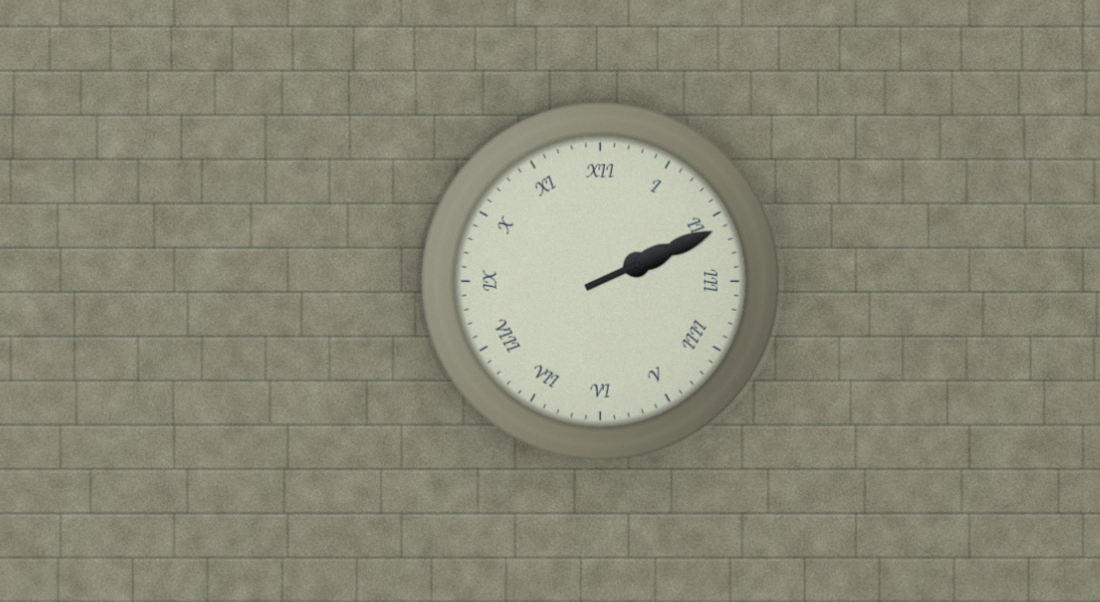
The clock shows h=2 m=11
